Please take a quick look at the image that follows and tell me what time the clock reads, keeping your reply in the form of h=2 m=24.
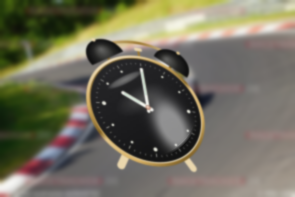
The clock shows h=10 m=0
